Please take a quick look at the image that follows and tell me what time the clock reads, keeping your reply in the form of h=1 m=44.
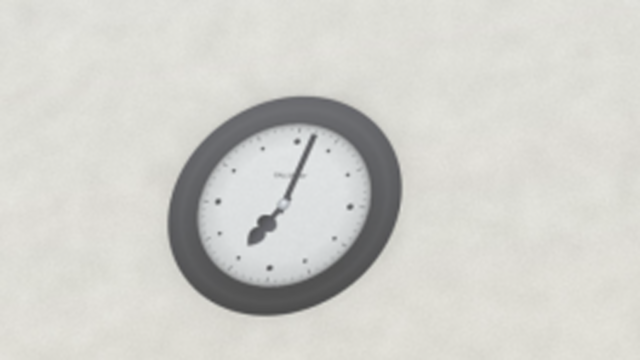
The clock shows h=7 m=2
